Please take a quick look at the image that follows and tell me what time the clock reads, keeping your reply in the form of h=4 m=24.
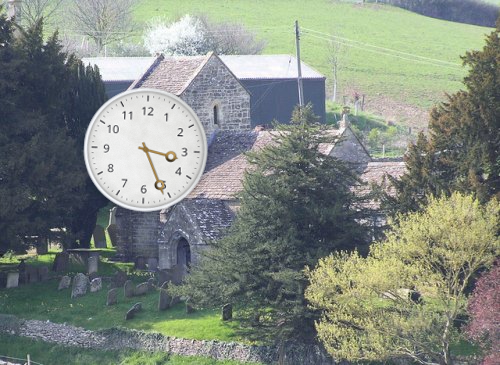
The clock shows h=3 m=26
